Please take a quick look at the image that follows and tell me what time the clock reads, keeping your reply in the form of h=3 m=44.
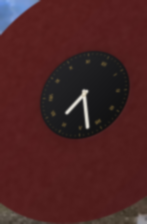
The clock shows h=6 m=23
